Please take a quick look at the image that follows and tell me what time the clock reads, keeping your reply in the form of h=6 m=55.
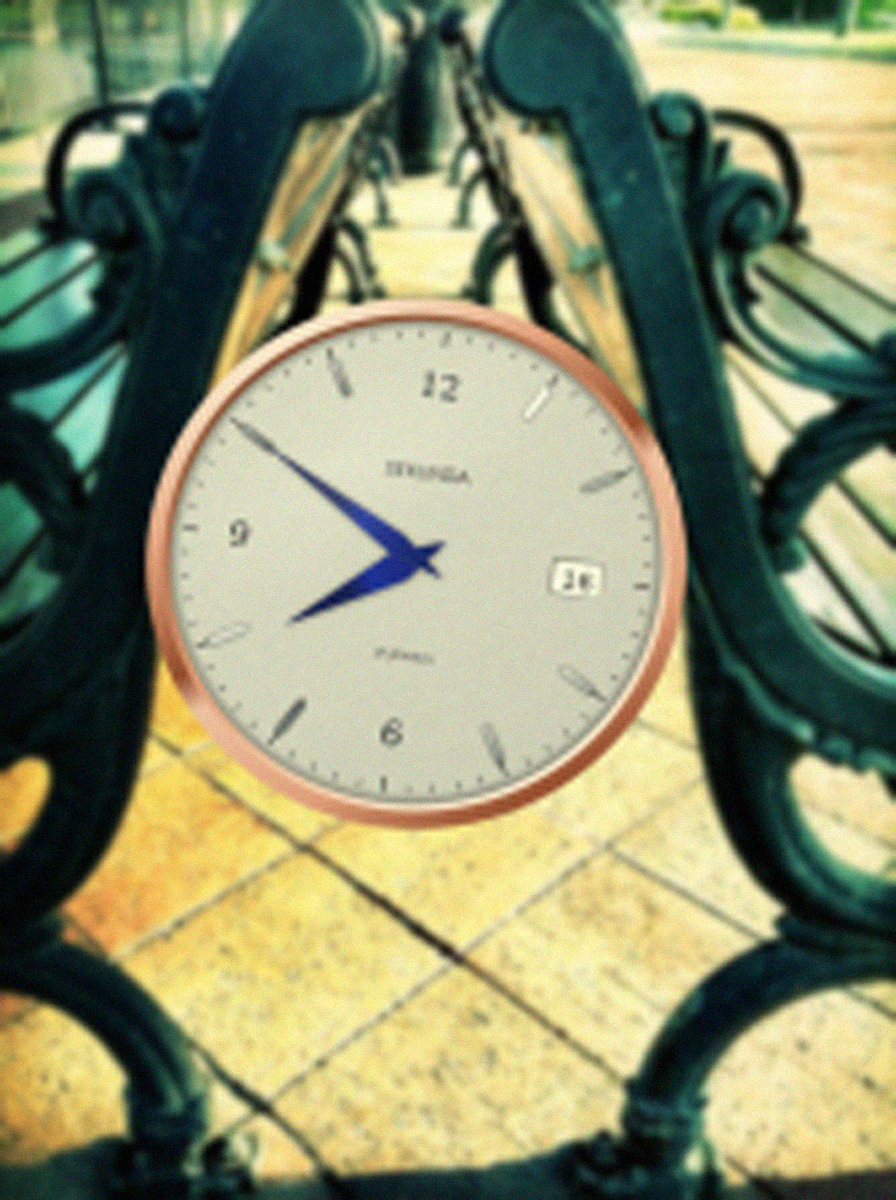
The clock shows h=7 m=50
